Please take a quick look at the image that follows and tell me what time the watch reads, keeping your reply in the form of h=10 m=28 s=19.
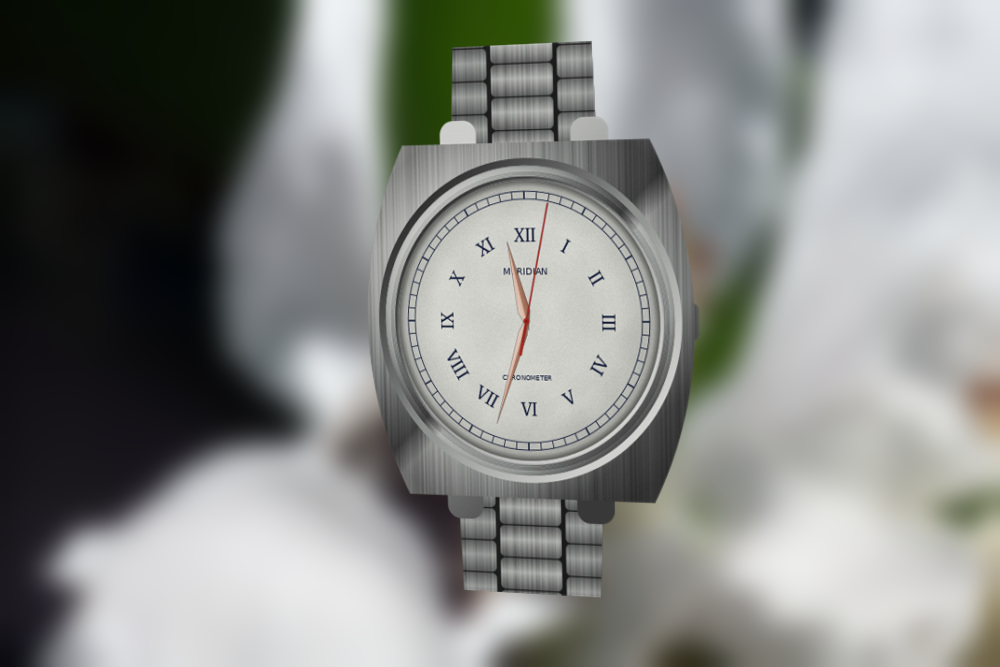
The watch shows h=11 m=33 s=2
